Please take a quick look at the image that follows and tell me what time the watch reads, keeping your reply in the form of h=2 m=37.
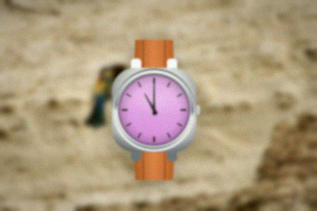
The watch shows h=11 m=0
